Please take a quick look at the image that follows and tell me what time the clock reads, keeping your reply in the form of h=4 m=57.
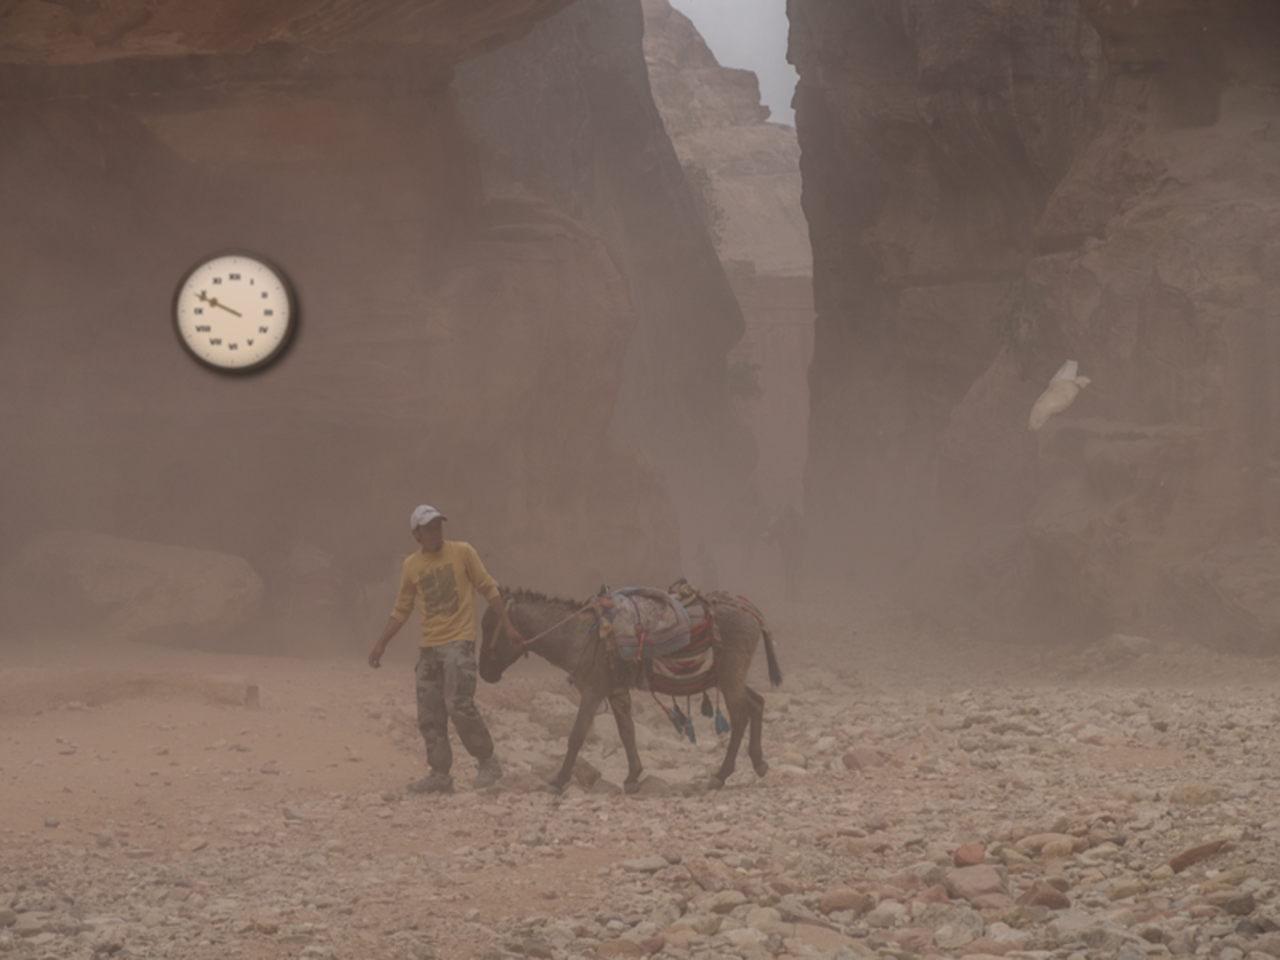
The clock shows h=9 m=49
